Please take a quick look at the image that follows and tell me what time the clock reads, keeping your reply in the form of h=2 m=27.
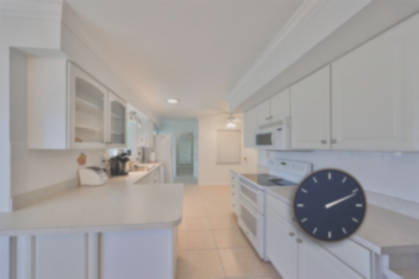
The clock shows h=2 m=11
